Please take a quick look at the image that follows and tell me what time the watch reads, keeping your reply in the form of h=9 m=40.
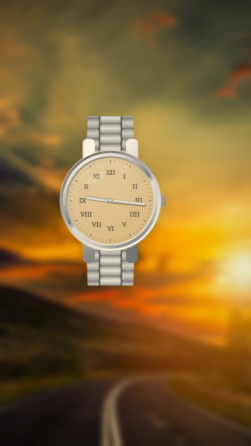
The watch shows h=9 m=16
